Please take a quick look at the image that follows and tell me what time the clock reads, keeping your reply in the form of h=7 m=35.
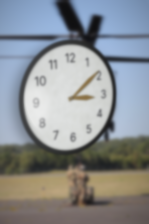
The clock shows h=3 m=9
